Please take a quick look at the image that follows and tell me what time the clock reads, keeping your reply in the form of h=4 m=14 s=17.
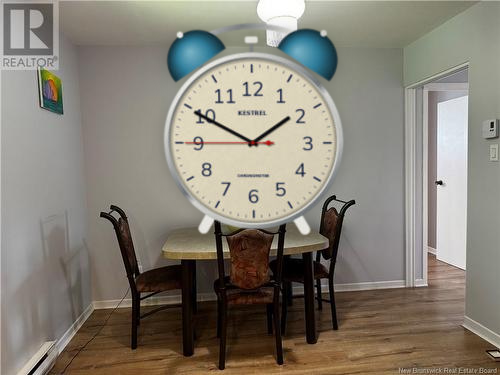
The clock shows h=1 m=49 s=45
